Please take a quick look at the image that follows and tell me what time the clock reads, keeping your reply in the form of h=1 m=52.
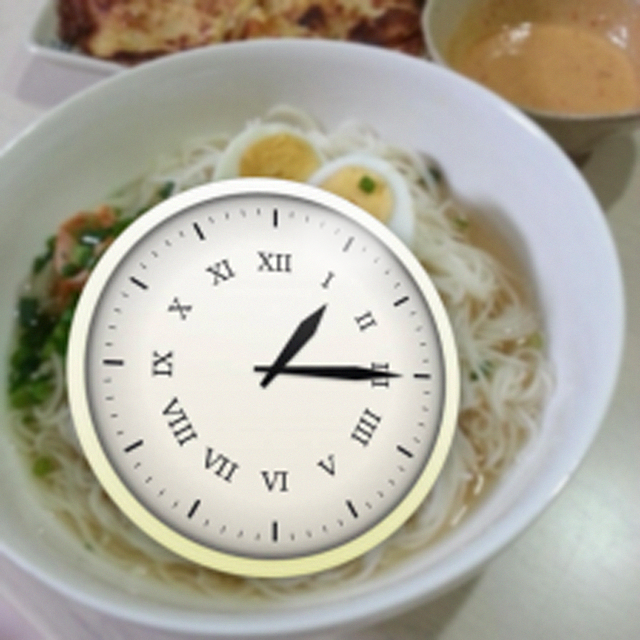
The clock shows h=1 m=15
